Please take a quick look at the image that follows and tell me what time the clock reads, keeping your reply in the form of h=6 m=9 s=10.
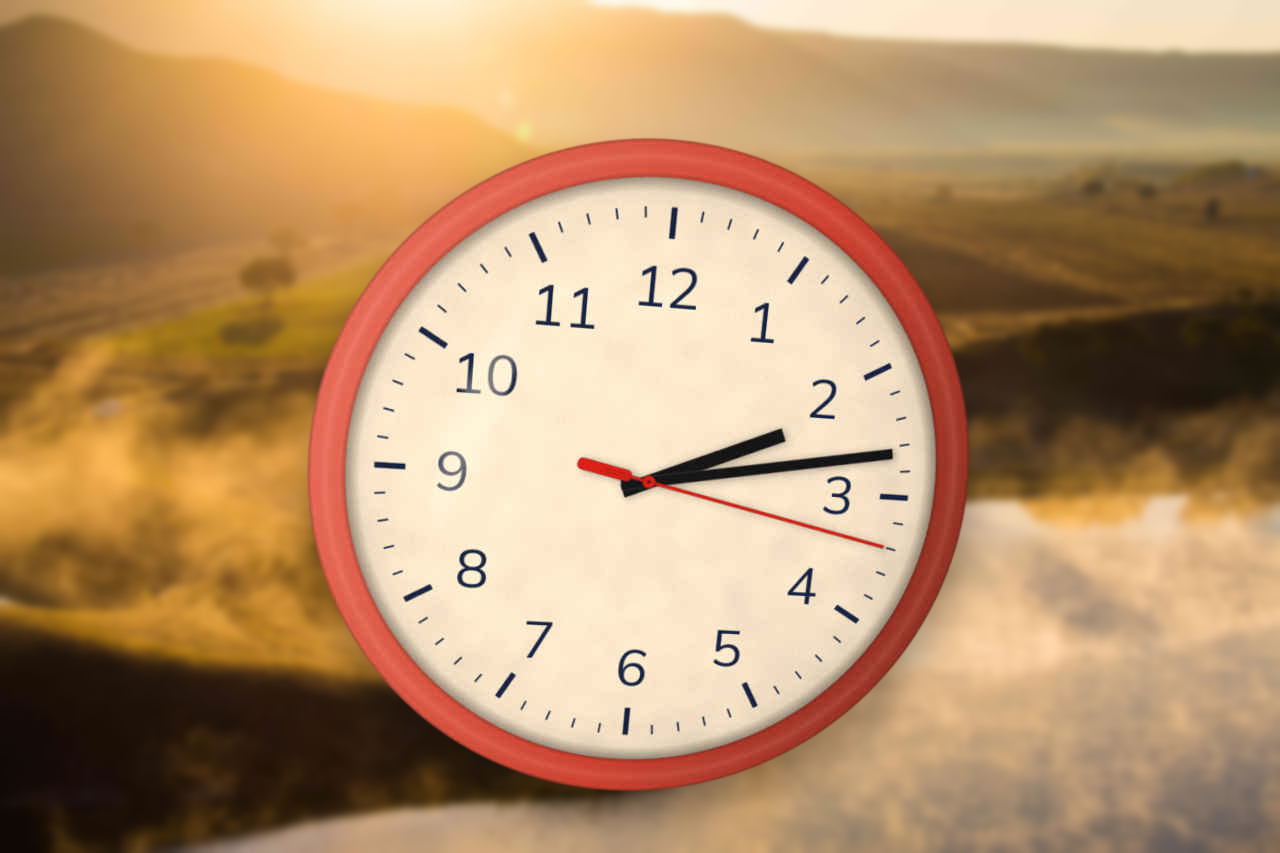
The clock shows h=2 m=13 s=17
